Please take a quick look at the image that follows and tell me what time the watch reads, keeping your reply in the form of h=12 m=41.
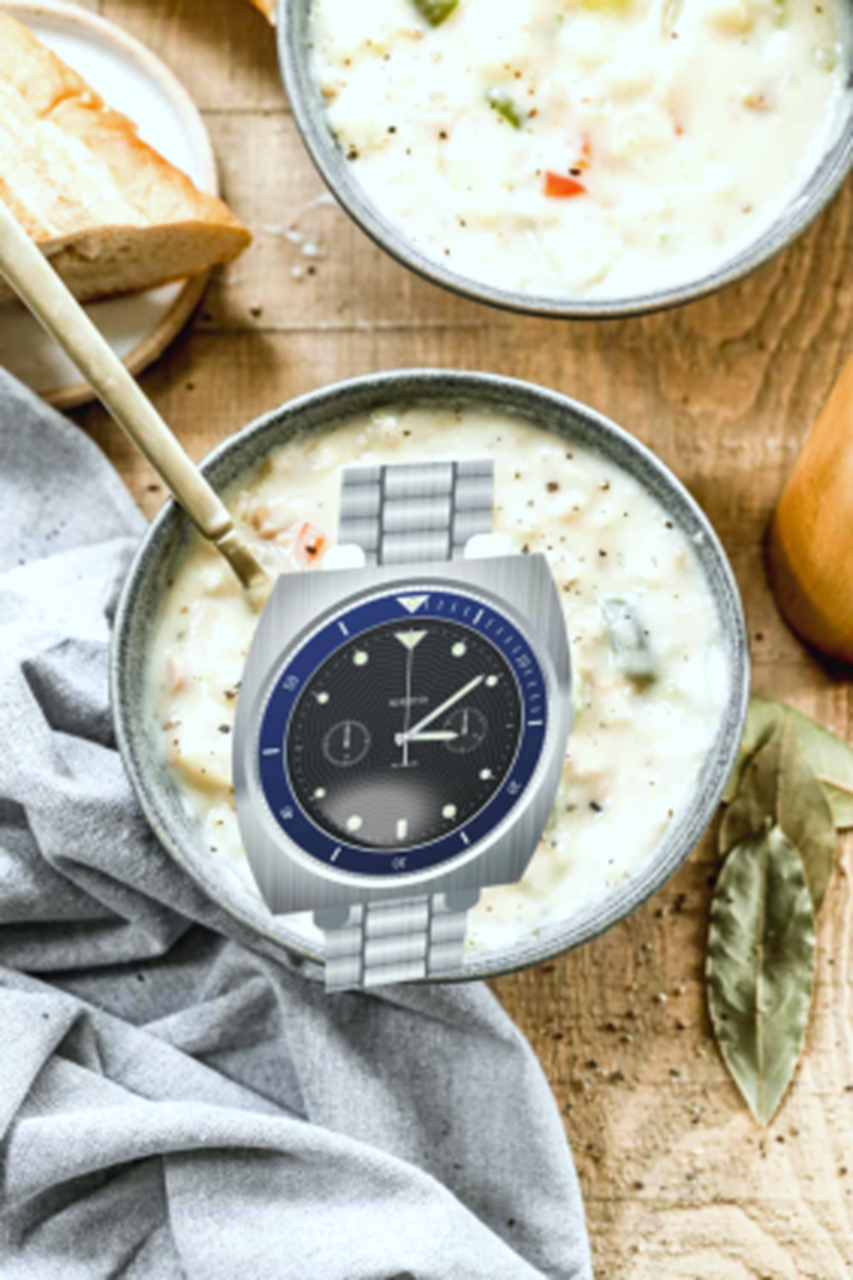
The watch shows h=3 m=9
